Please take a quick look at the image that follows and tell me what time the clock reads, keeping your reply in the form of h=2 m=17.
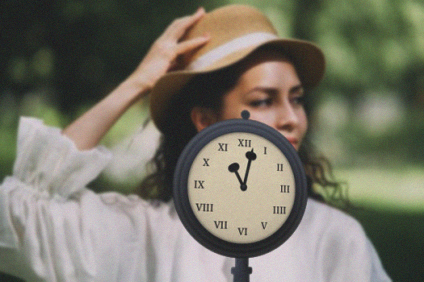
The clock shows h=11 m=2
